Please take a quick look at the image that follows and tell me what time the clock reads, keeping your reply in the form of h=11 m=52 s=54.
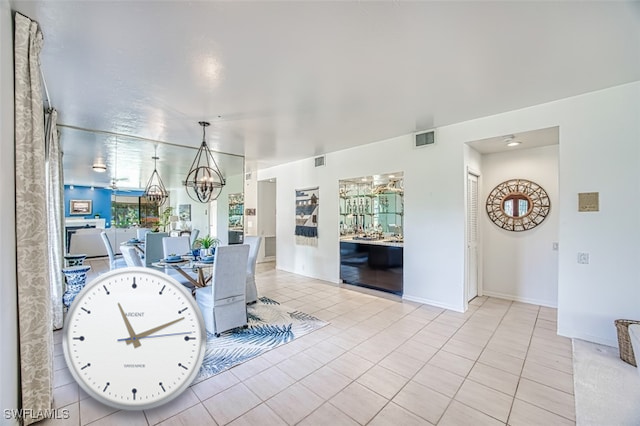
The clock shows h=11 m=11 s=14
